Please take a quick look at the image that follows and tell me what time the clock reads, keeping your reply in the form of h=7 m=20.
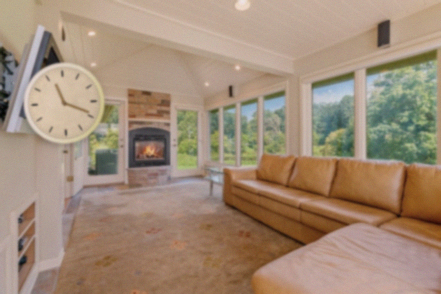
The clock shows h=11 m=19
